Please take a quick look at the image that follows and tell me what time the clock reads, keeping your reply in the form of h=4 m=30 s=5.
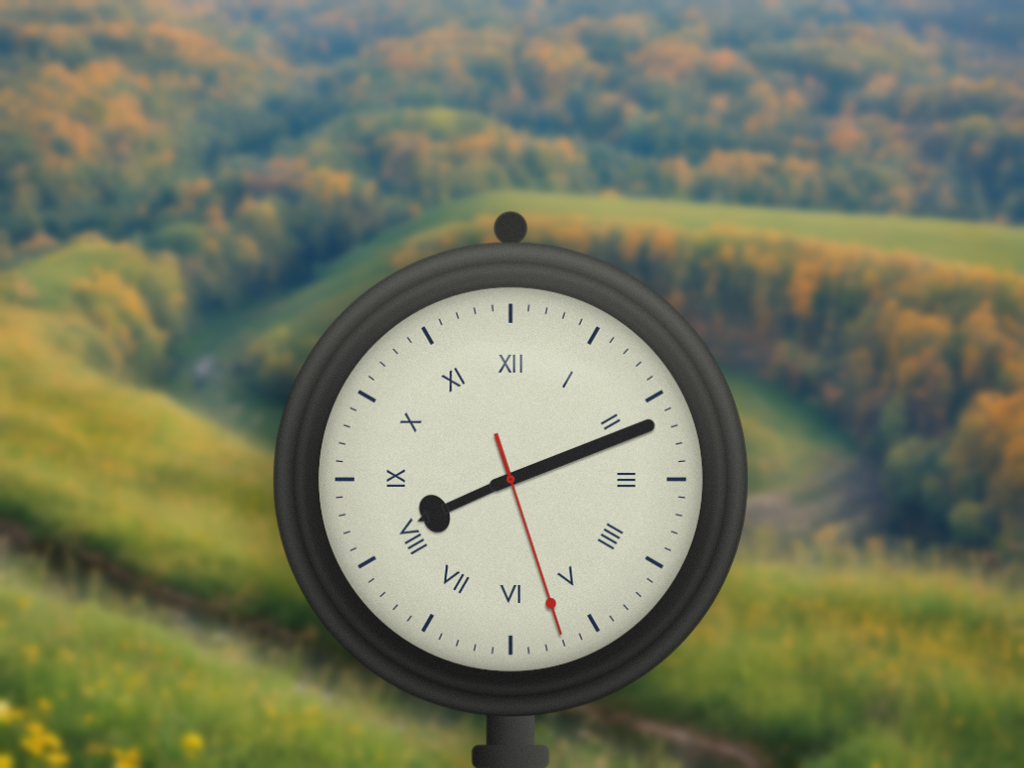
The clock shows h=8 m=11 s=27
